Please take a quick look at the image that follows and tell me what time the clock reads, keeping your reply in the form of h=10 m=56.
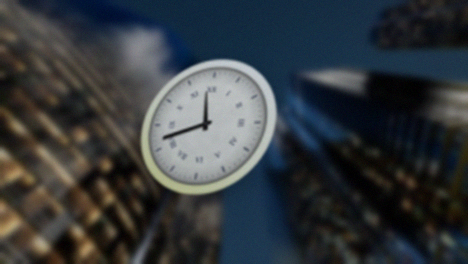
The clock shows h=11 m=42
